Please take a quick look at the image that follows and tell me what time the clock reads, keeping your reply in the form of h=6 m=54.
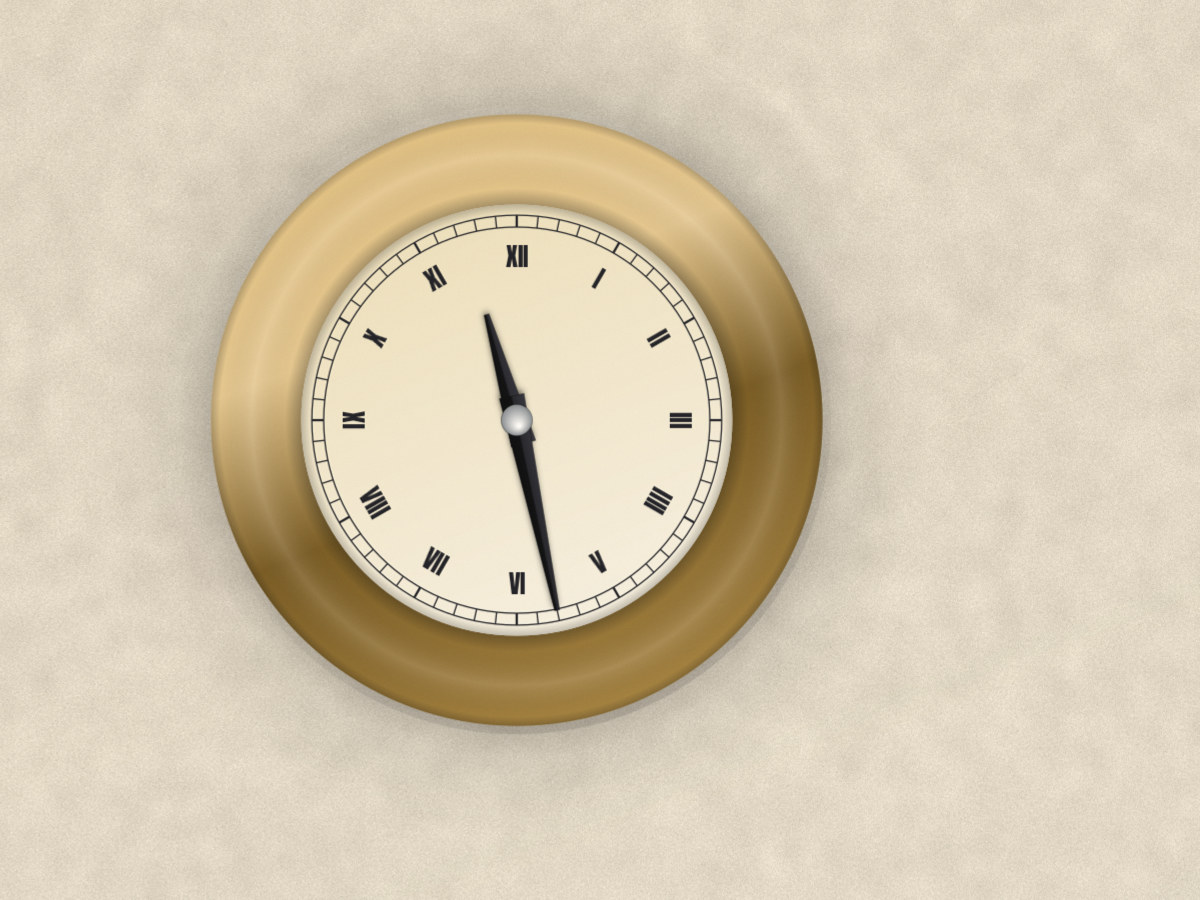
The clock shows h=11 m=28
